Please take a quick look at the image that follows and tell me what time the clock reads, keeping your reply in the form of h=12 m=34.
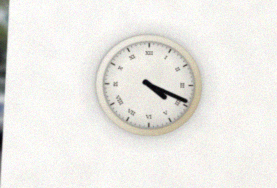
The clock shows h=4 m=19
